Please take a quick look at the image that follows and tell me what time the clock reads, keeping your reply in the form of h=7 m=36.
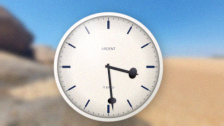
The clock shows h=3 m=29
